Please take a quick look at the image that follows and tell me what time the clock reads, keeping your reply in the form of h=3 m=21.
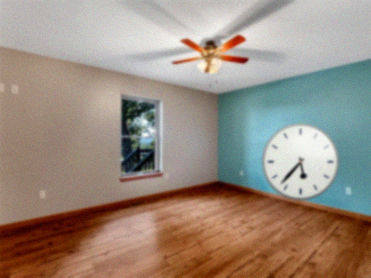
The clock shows h=5 m=37
